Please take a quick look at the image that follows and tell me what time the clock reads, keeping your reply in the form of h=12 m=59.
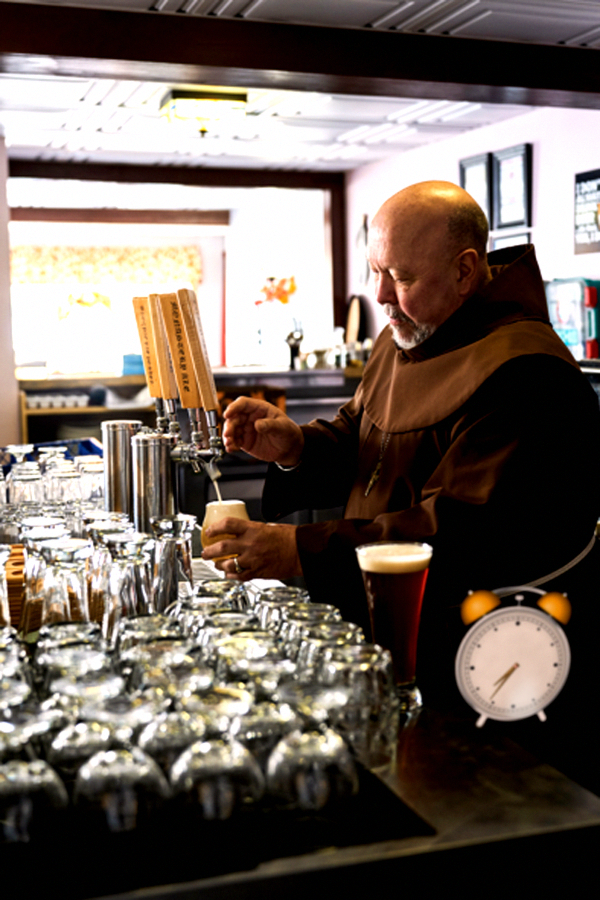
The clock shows h=7 m=36
